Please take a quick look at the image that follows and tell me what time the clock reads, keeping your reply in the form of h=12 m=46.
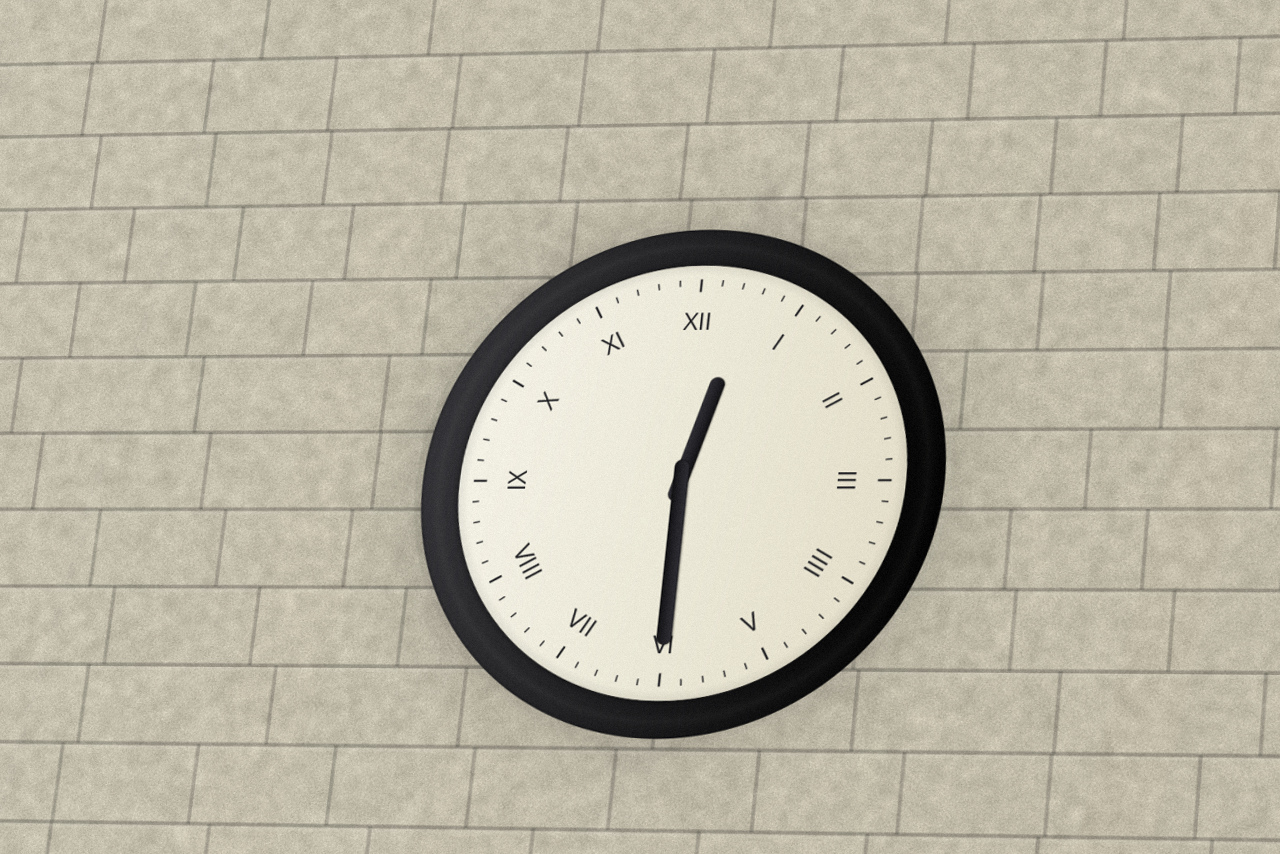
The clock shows h=12 m=30
